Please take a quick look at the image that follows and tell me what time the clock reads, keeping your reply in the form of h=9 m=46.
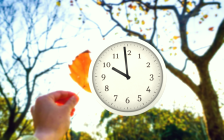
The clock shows h=9 m=59
